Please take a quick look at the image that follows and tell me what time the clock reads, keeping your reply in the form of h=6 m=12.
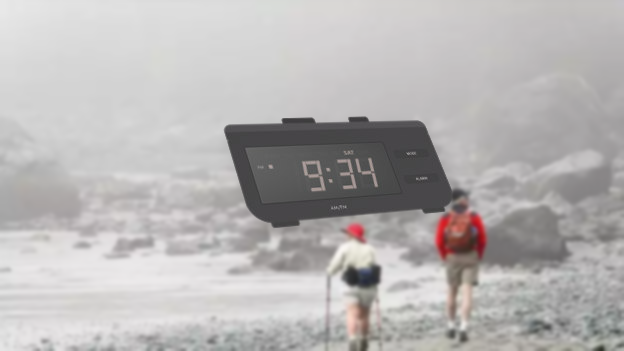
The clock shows h=9 m=34
